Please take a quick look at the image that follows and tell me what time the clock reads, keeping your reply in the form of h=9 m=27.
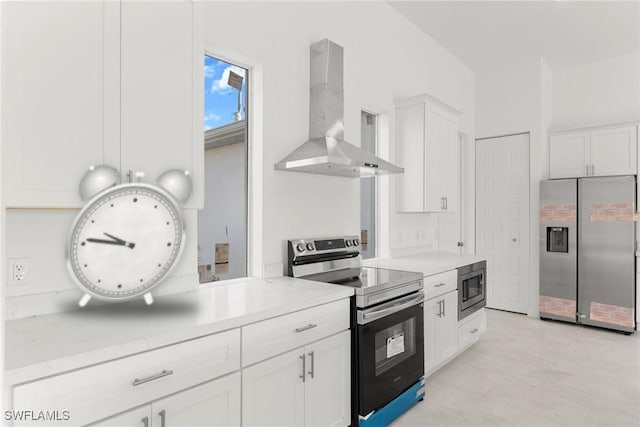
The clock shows h=9 m=46
